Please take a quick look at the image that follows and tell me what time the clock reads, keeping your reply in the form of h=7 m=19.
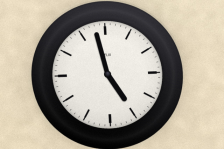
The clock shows h=4 m=58
